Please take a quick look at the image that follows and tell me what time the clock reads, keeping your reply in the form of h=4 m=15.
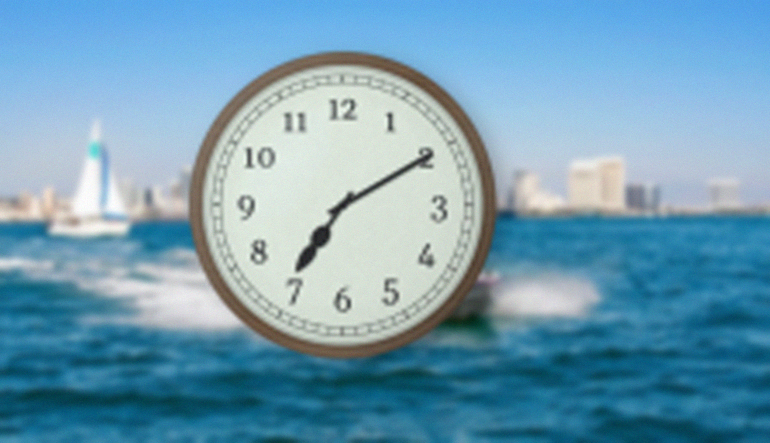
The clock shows h=7 m=10
